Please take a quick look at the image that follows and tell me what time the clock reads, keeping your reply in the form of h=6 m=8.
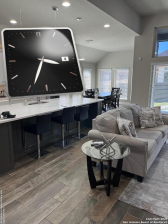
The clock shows h=3 m=34
